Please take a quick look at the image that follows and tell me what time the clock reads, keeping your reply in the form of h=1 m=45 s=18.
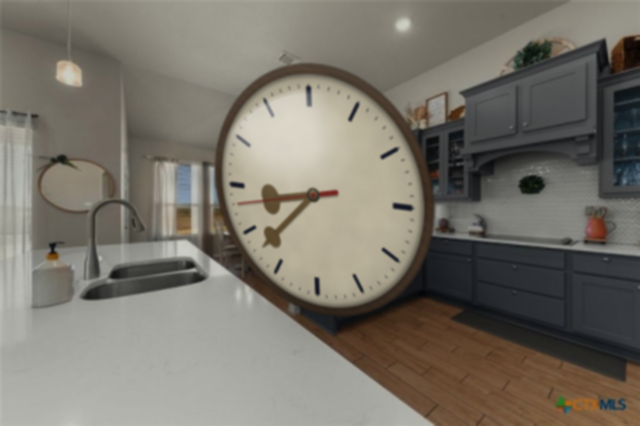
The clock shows h=8 m=37 s=43
